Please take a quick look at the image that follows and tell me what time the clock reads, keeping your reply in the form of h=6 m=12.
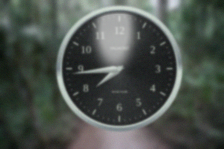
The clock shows h=7 m=44
